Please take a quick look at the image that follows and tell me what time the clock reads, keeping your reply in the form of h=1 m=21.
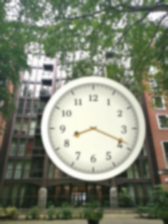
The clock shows h=8 m=19
